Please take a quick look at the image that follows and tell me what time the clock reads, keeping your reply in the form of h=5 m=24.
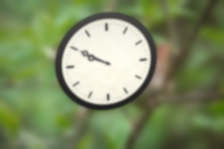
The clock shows h=9 m=50
